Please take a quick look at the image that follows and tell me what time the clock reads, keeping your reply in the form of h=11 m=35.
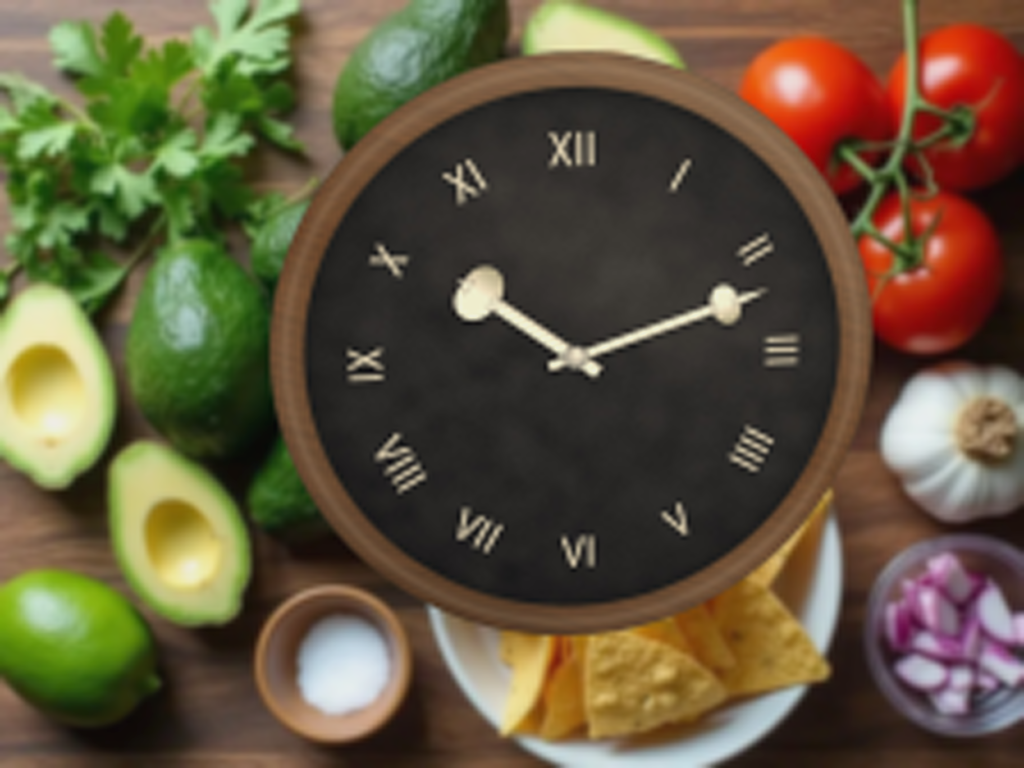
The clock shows h=10 m=12
